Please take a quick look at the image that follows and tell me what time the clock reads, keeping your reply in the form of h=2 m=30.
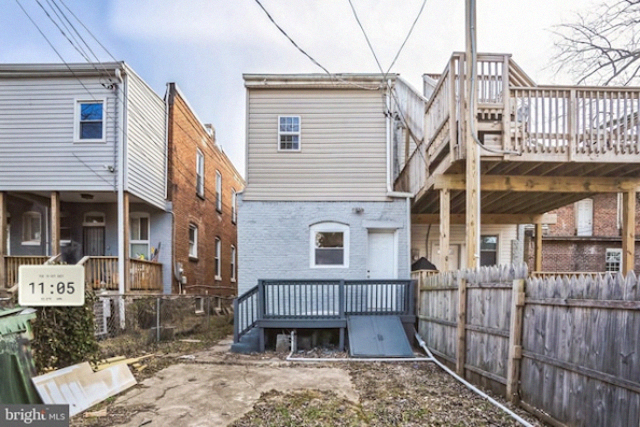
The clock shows h=11 m=5
